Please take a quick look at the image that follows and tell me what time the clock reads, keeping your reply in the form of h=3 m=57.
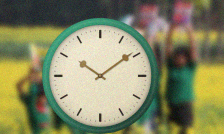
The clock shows h=10 m=9
